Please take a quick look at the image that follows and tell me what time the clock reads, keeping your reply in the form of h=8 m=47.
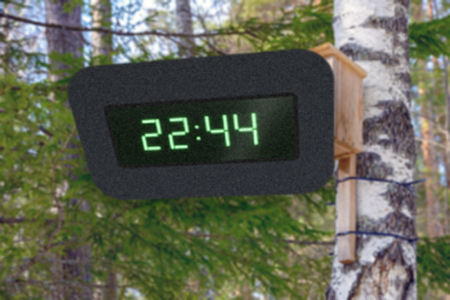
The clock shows h=22 m=44
